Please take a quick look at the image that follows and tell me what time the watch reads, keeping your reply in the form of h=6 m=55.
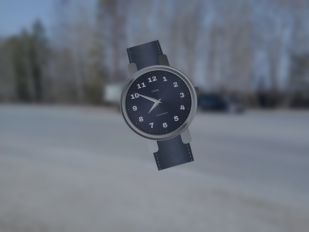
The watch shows h=7 m=51
